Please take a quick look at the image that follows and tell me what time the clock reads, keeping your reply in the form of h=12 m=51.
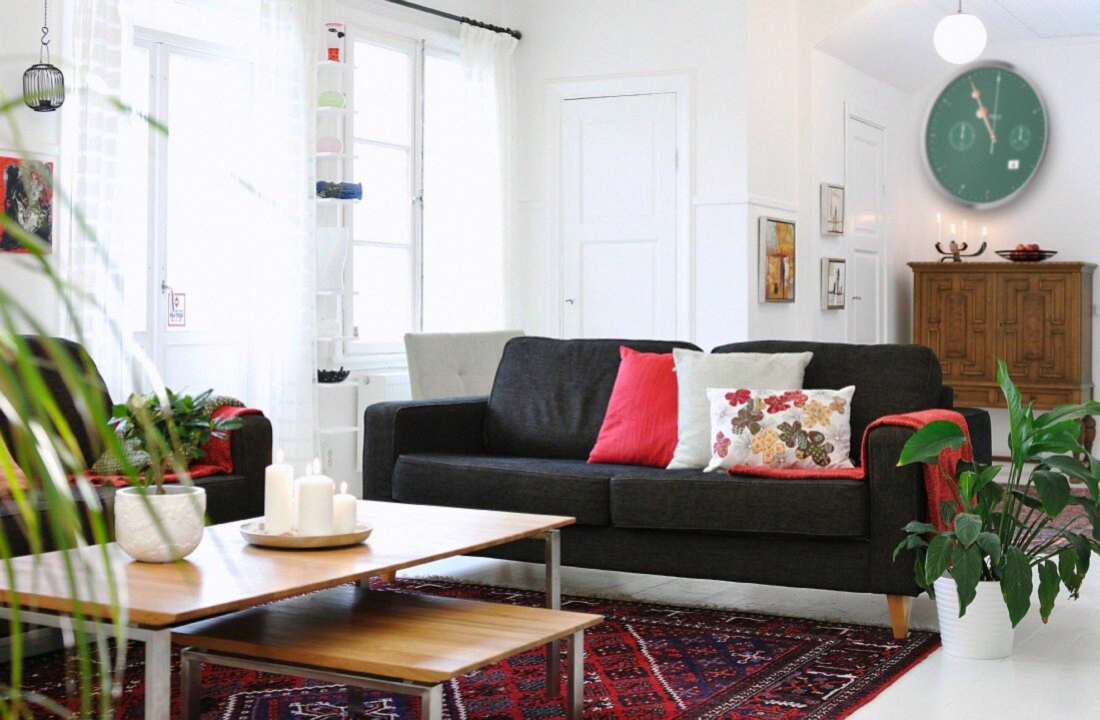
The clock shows h=10 m=55
